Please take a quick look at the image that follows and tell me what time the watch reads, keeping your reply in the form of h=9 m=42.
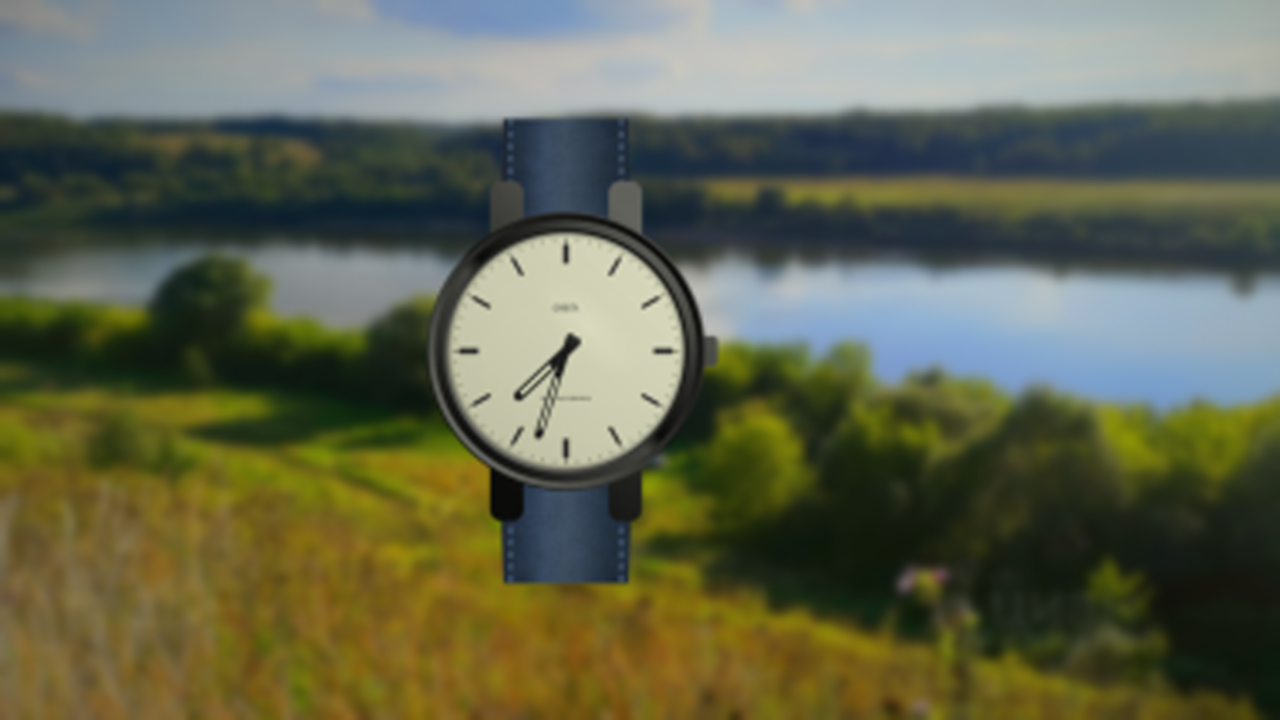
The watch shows h=7 m=33
